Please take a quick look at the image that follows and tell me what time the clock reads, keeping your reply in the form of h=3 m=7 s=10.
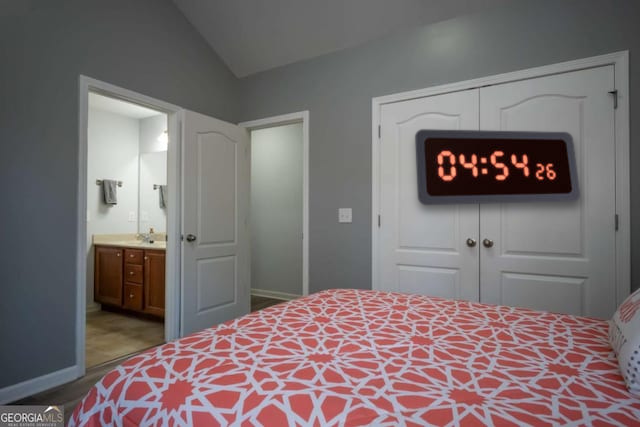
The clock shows h=4 m=54 s=26
